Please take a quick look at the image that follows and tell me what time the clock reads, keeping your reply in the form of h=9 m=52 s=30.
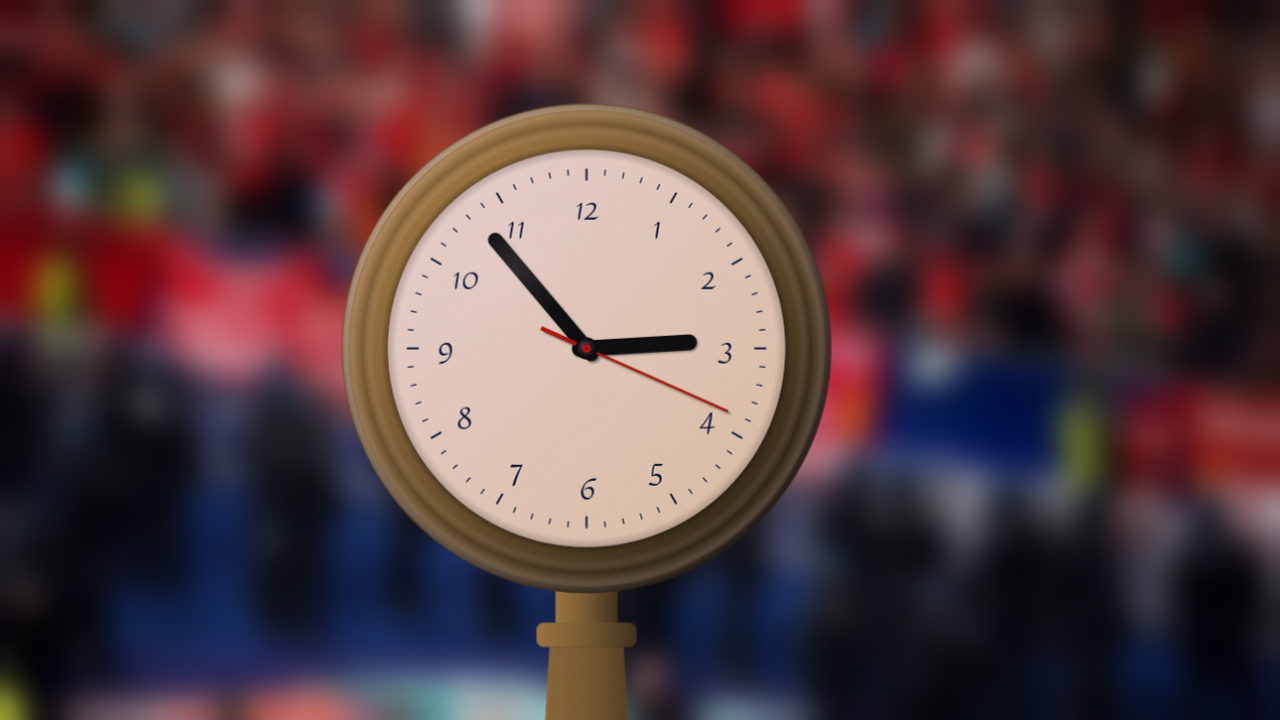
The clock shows h=2 m=53 s=19
